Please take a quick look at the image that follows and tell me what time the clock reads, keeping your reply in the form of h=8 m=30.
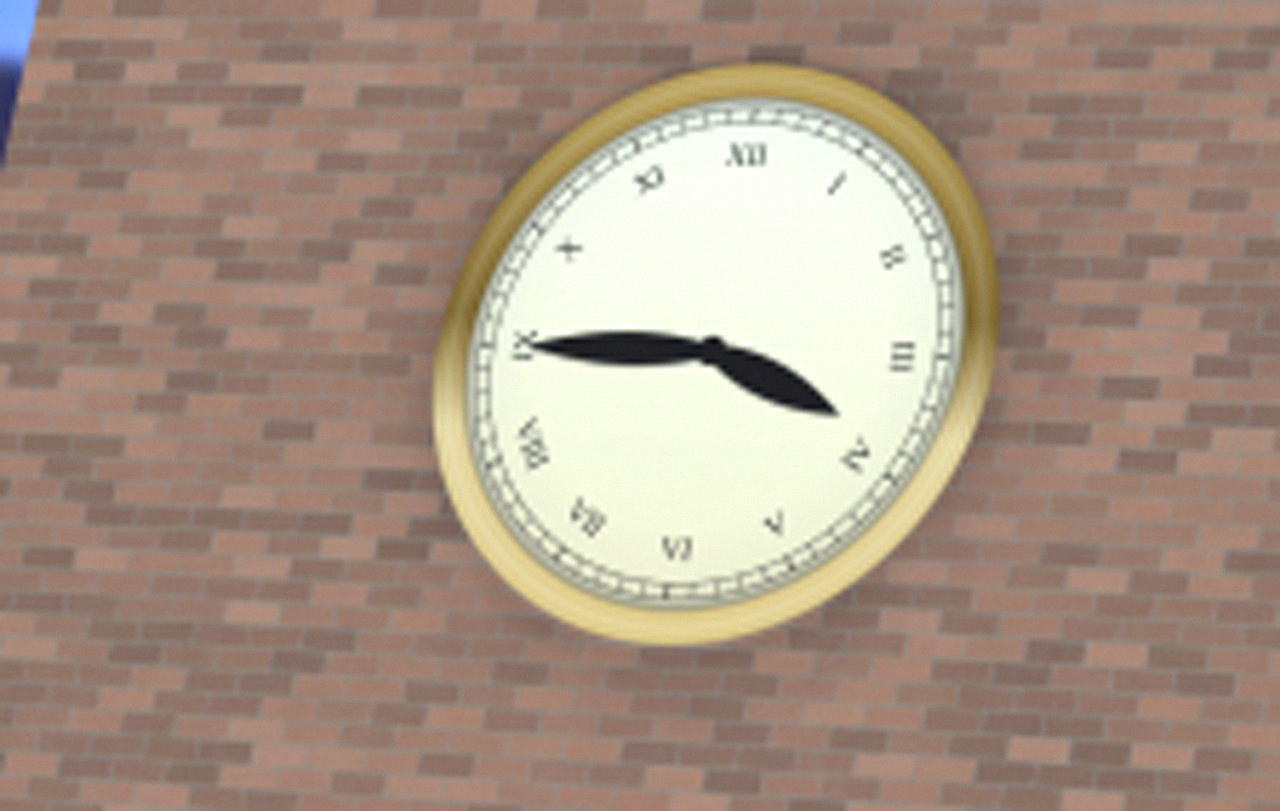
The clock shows h=3 m=45
